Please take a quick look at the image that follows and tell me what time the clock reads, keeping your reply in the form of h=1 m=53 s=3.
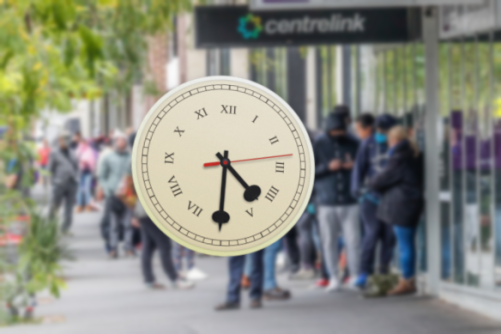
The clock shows h=4 m=30 s=13
